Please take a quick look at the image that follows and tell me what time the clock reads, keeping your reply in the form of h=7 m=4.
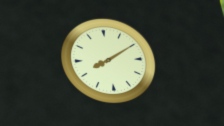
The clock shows h=8 m=10
